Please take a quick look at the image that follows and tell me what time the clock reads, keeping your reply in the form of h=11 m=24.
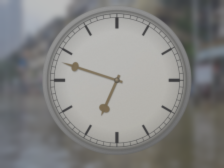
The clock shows h=6 m=48
